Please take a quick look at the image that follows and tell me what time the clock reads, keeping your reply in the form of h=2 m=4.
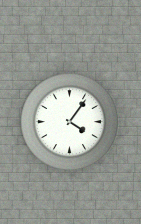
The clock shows h=4 m=6
